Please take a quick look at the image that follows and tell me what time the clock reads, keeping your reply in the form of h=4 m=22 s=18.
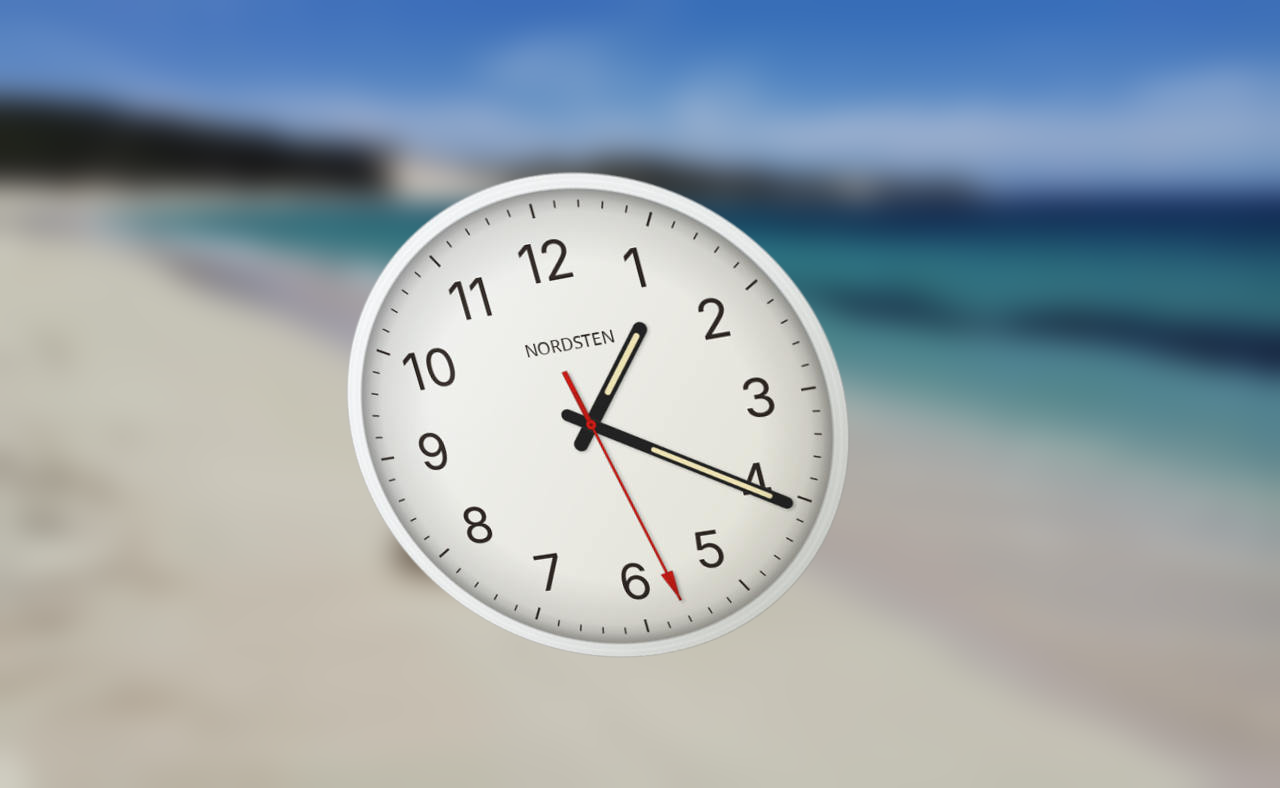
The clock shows h=1 m=20 s=28
